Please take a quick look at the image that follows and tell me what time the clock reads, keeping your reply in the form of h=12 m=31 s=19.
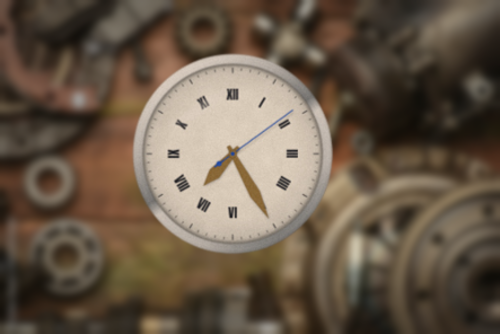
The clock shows h=7 m=25 s=9
